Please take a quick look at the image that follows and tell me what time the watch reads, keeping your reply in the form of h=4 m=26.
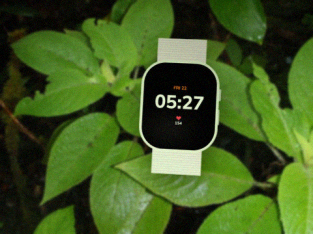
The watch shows h=5 m=27
